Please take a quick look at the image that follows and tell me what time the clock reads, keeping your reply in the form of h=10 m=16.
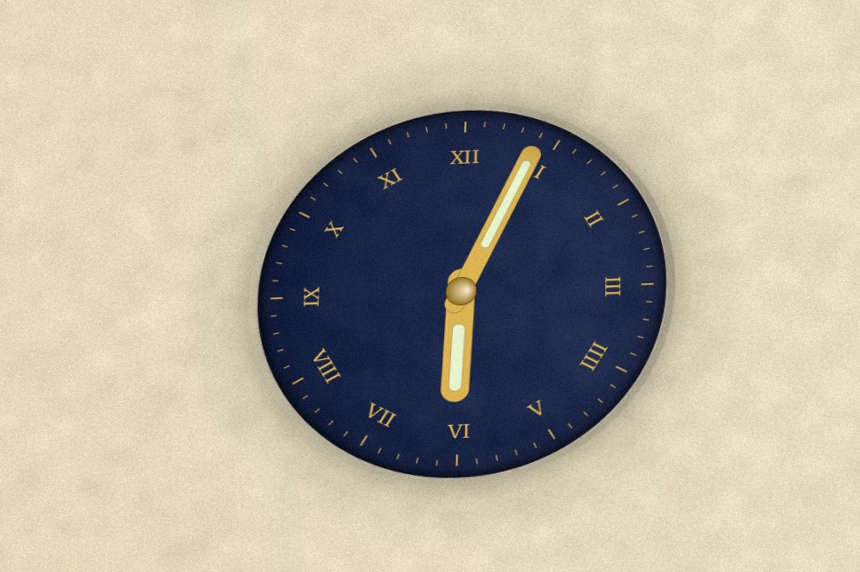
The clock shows h=6 m=4
